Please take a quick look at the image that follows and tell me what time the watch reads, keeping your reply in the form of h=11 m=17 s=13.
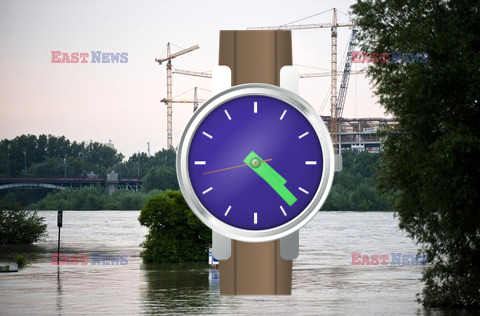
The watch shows h=4 m=22 s=43
